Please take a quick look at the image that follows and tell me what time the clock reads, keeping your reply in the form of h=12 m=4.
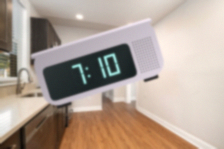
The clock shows h=7 m=10
